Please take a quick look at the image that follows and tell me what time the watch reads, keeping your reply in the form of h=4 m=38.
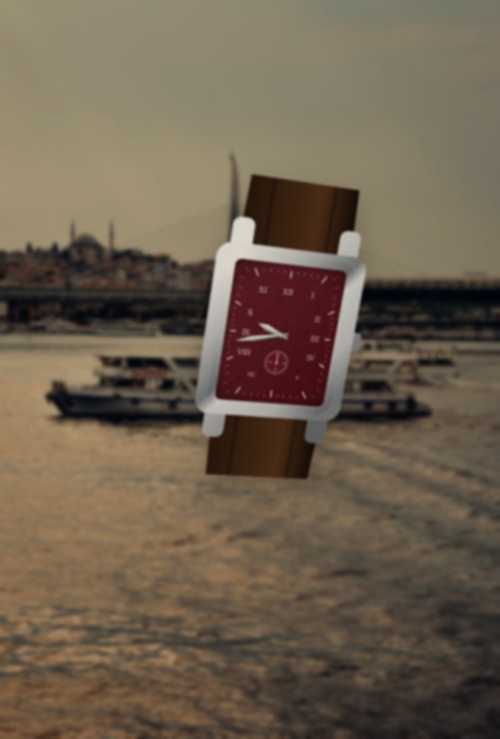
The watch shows h=9 m=43
